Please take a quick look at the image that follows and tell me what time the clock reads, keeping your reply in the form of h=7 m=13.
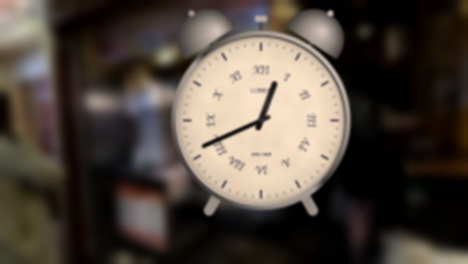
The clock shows h=12 m=41
